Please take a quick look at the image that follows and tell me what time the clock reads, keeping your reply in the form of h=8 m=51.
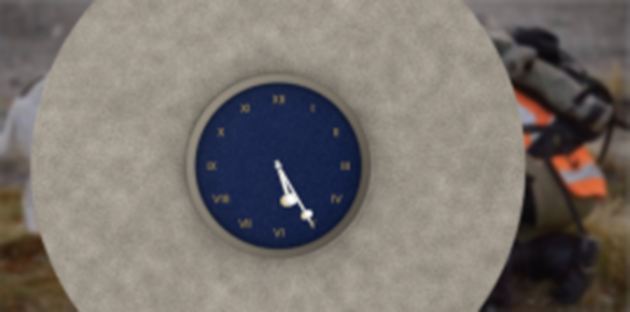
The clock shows h=5 m=25
